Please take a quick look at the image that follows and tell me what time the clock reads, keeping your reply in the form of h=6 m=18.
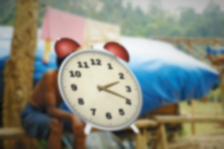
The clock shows h=2 m=19
